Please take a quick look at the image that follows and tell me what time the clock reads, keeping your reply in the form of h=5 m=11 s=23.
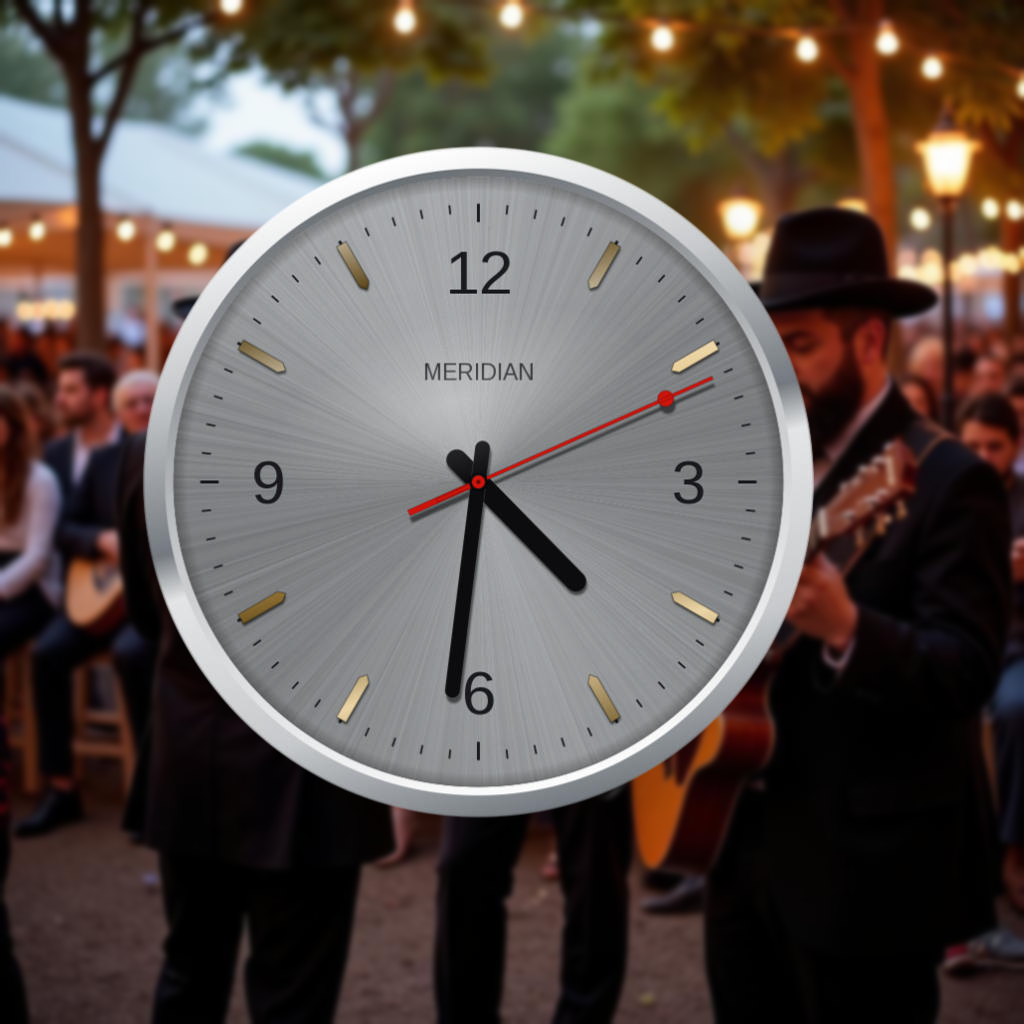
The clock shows h=4 m=31 s=11
